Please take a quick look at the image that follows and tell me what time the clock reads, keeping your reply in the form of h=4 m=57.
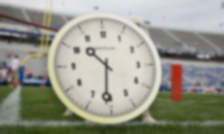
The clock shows h=10 m=31
